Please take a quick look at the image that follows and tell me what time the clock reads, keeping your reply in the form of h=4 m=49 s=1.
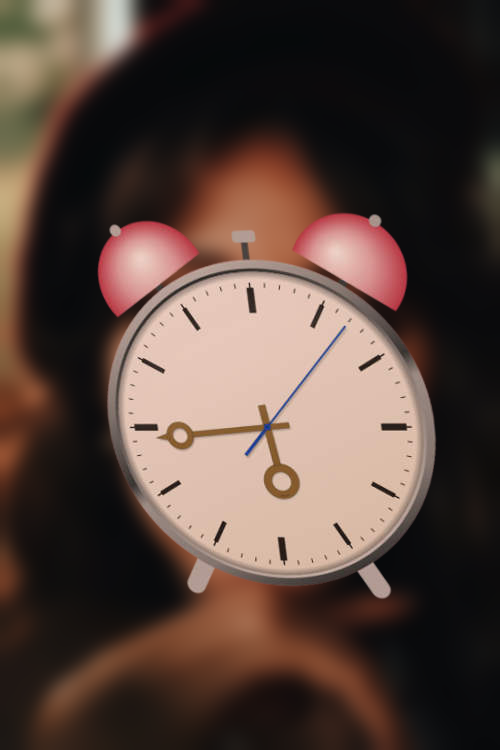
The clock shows h=5 m=44 s=7
